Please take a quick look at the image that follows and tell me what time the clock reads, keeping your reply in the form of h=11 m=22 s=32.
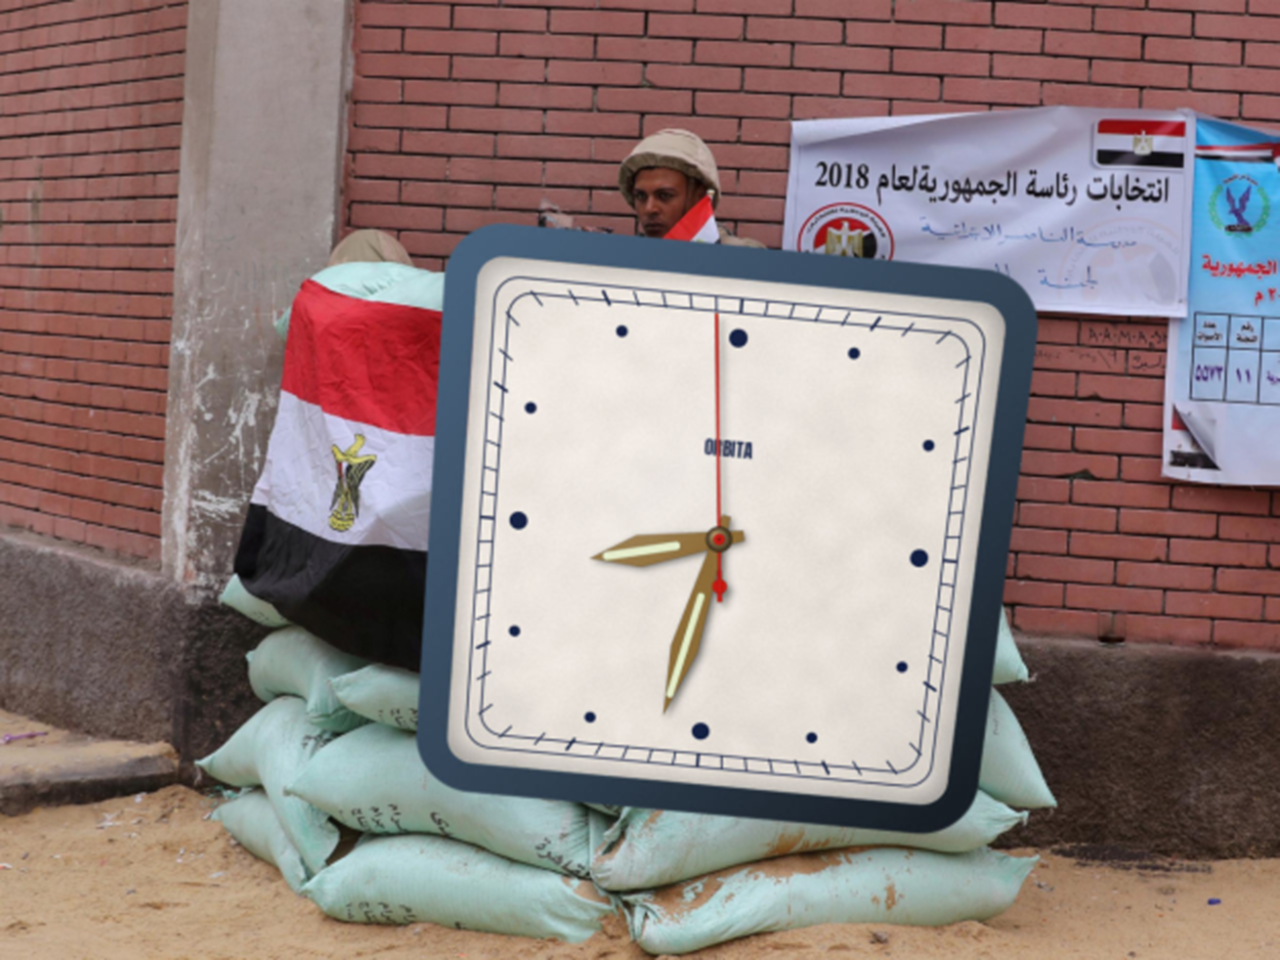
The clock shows h=8 m=31 s=59
